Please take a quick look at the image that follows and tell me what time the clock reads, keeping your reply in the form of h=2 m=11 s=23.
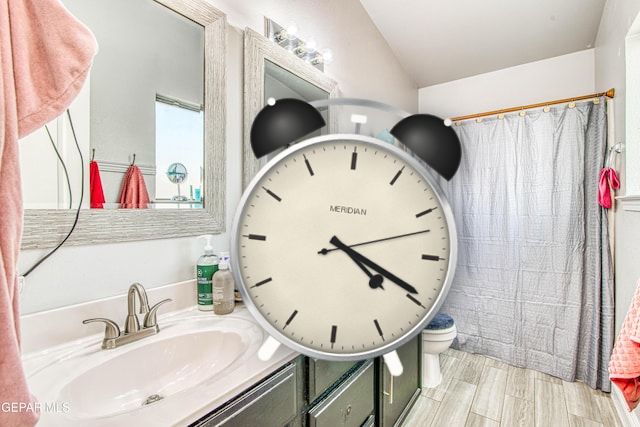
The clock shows h=4 m=19 s=12
